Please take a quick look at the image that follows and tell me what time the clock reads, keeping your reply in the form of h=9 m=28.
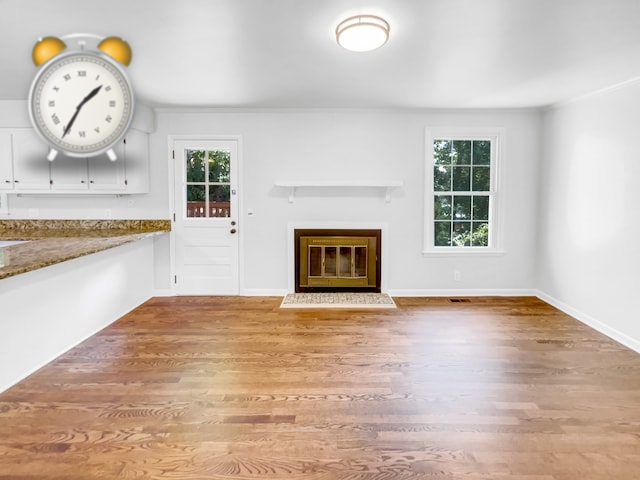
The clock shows h=1 m=35
